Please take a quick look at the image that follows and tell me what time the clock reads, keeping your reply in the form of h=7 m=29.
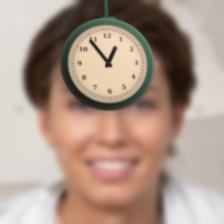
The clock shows h=12 m=54
